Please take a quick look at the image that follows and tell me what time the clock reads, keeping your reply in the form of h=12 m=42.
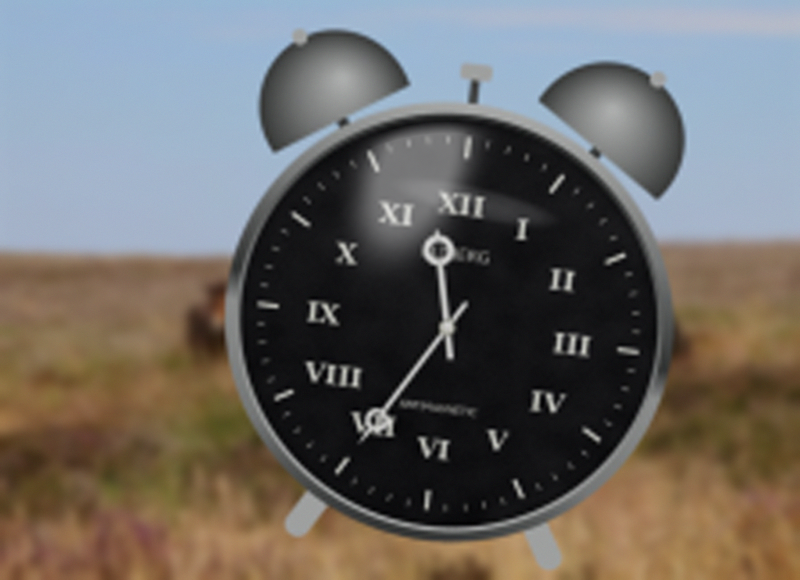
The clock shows h=11 m=35
